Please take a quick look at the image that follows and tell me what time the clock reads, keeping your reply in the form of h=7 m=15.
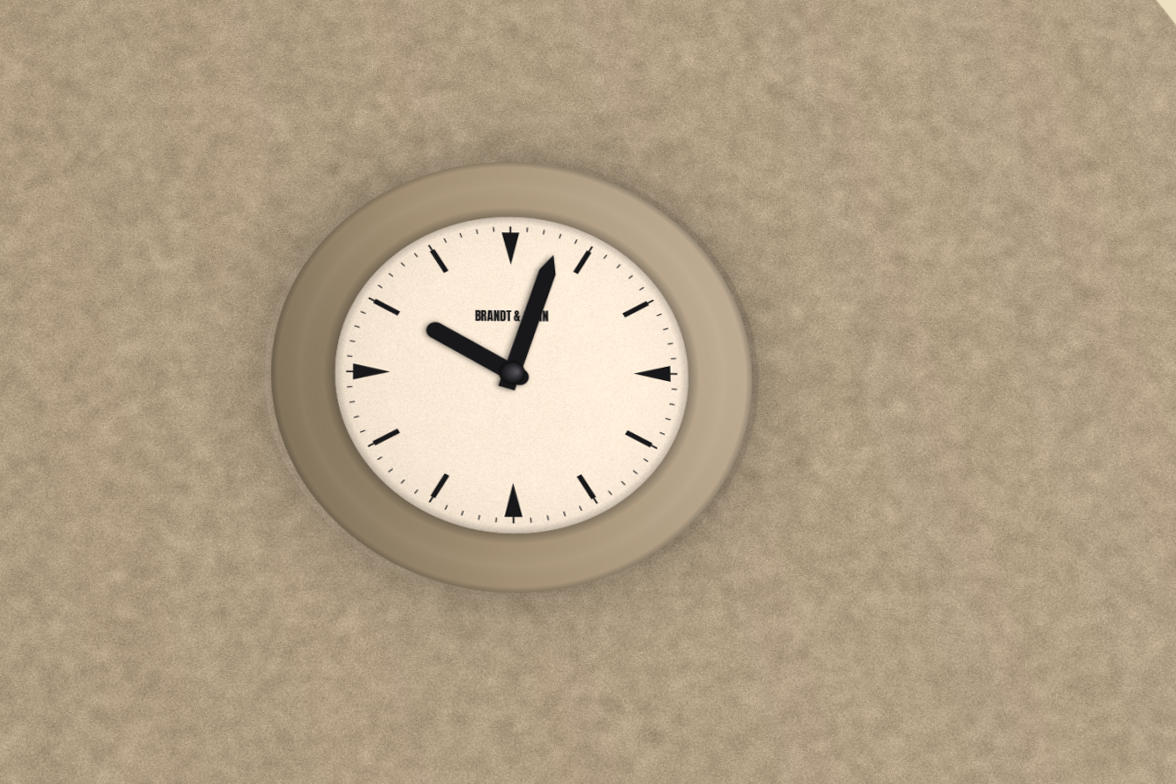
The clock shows h=10 m=3
